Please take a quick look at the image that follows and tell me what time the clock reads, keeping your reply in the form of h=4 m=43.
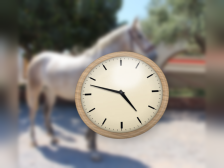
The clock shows h=4 m=48
